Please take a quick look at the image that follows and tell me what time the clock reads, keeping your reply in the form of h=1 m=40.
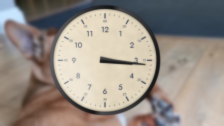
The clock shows h=3 m=16
